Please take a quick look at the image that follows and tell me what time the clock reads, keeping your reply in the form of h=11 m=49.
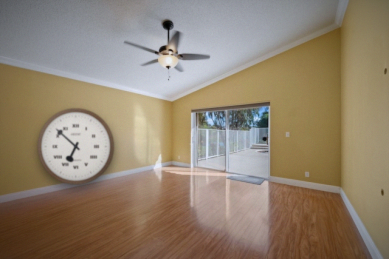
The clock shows h=6 m=52
